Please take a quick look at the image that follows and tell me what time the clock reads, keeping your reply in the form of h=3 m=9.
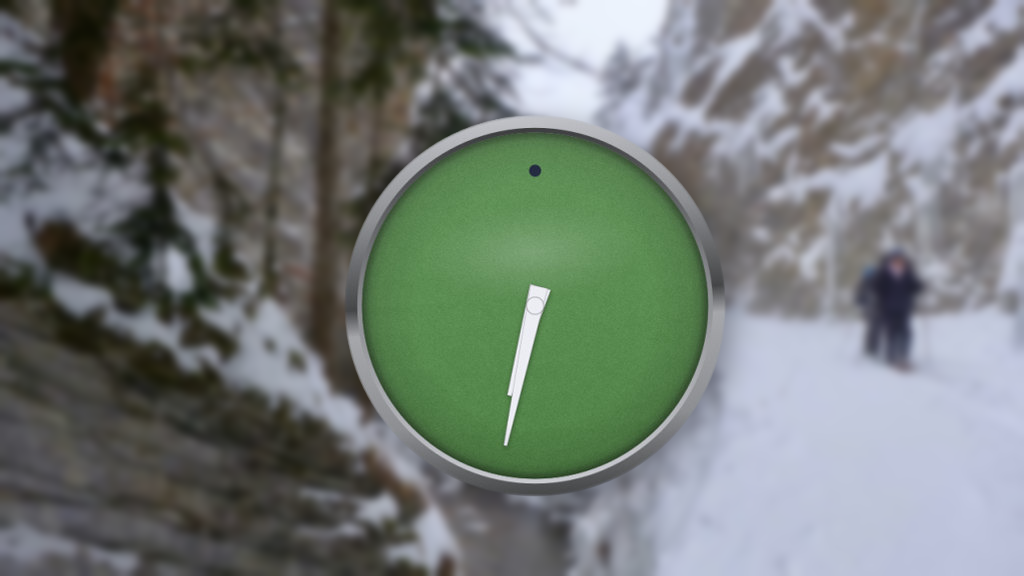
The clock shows h=6 m=32
